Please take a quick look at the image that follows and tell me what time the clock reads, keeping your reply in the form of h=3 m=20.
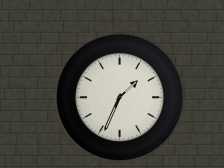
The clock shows h=1 m=34
